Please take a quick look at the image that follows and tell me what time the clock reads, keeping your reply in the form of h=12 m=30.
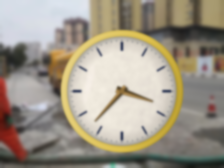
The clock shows h=3 m=37
